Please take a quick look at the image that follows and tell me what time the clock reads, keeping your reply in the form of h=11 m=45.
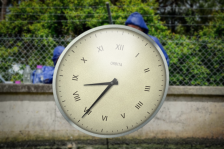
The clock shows h=8 m=35
